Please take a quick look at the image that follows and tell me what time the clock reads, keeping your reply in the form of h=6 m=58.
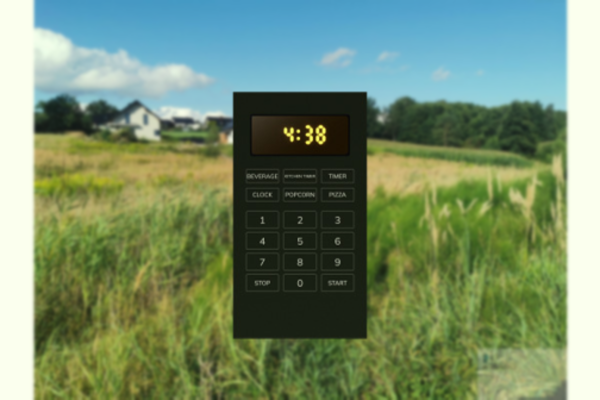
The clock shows h=4 m=38
